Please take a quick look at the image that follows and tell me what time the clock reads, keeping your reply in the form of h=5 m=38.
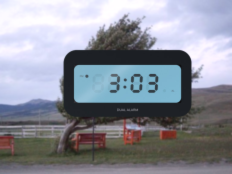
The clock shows h=3 m=3
